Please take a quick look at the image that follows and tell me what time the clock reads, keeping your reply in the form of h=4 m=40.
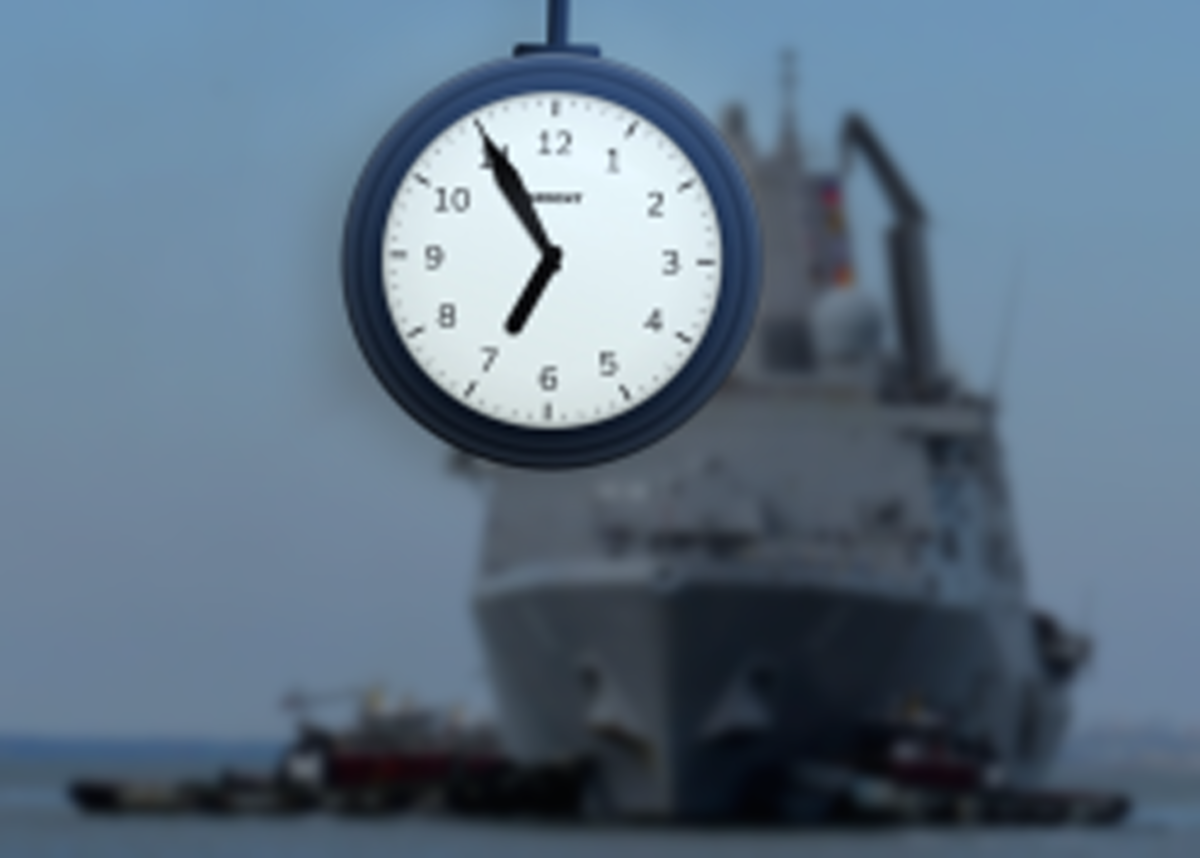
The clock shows h=6 m=55
